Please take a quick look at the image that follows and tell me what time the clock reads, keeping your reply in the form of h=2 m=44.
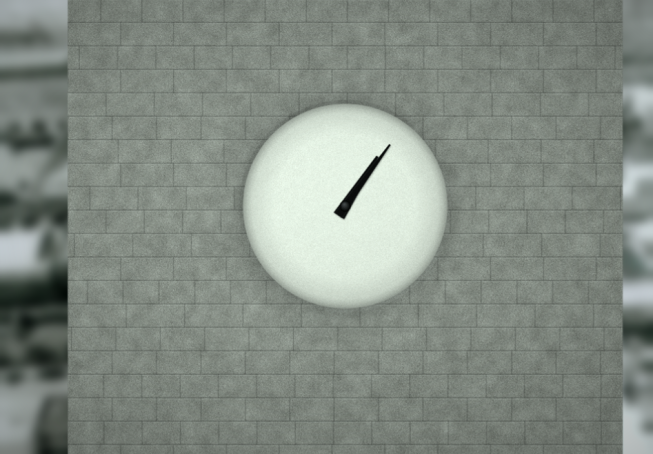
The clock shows h=1 m=6
